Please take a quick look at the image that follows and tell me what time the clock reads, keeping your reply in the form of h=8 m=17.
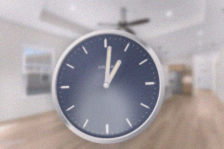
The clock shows h=1 m=1
